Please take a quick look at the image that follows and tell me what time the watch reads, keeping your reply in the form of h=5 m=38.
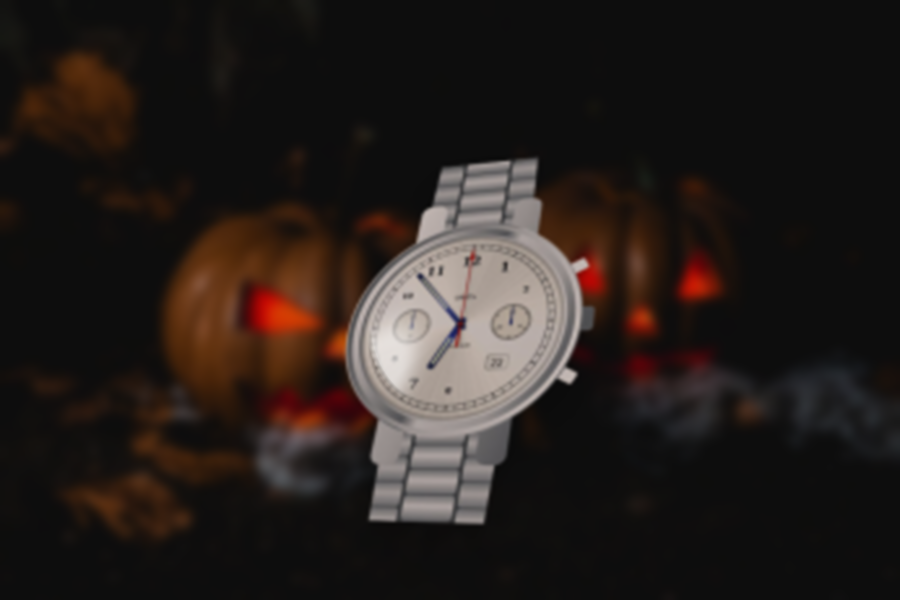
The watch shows h=6 m=53
